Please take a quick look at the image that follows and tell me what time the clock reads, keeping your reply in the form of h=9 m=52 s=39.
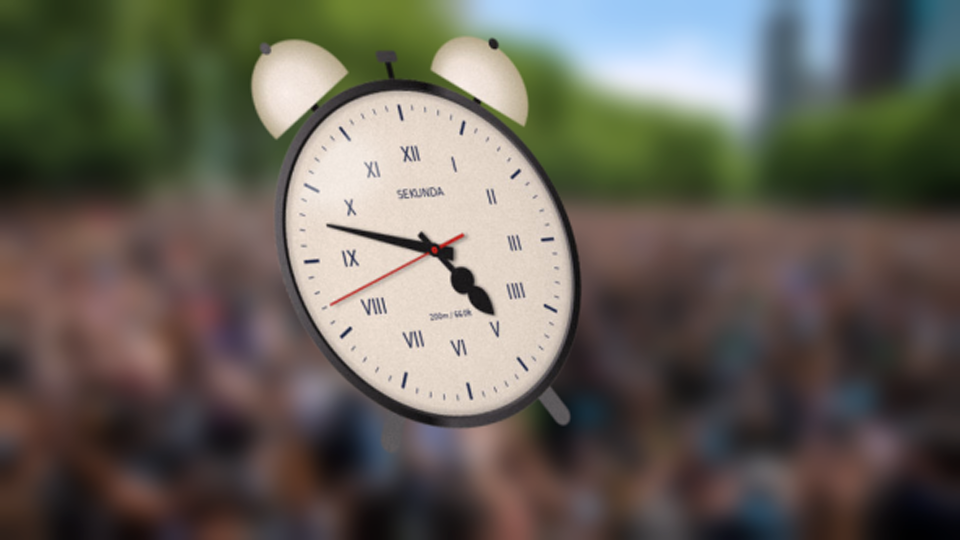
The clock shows h=4 m=47 s=42
